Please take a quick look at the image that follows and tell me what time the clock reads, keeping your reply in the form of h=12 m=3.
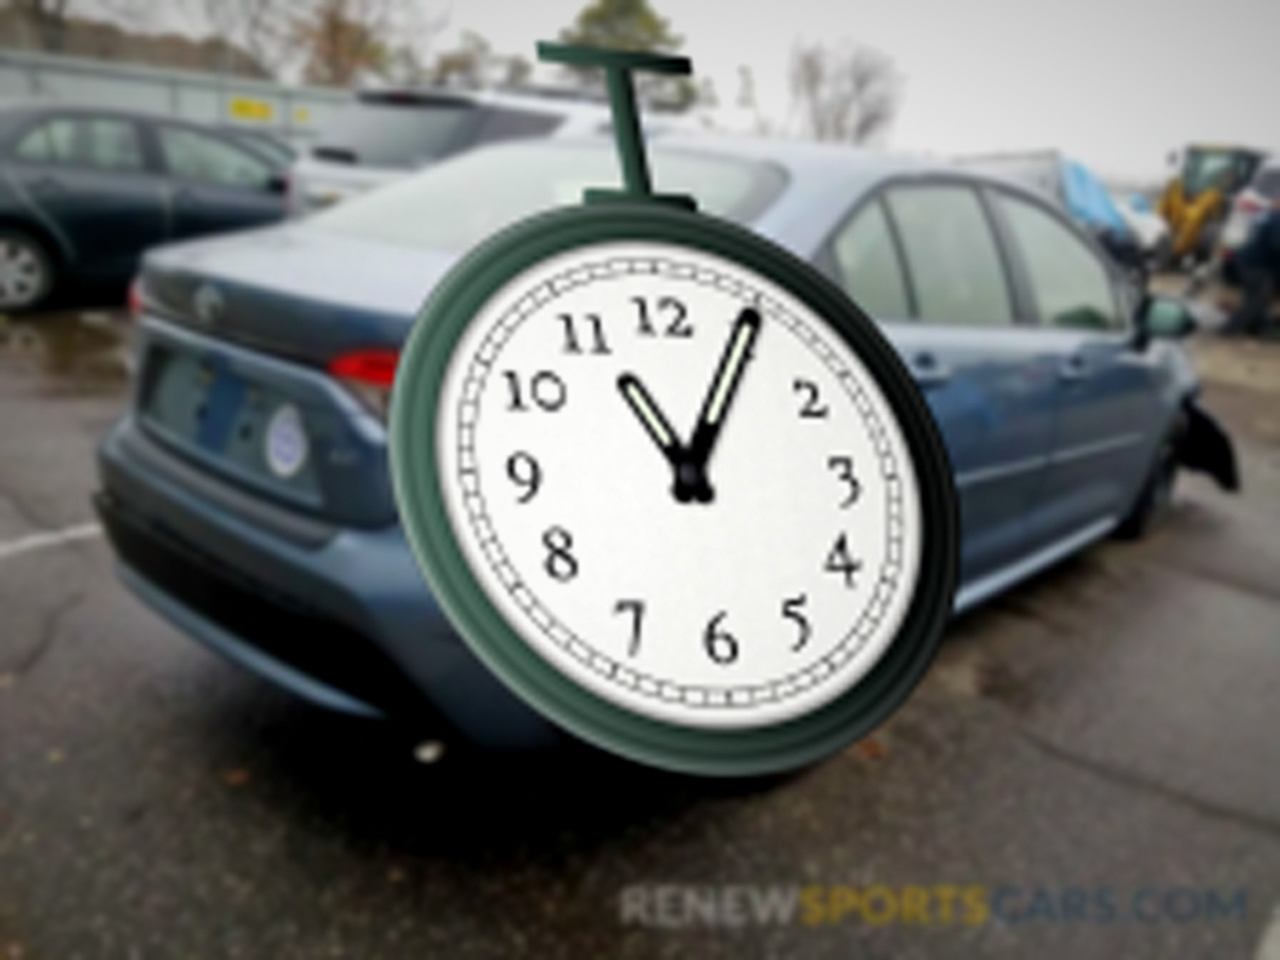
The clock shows h=11 m=5
